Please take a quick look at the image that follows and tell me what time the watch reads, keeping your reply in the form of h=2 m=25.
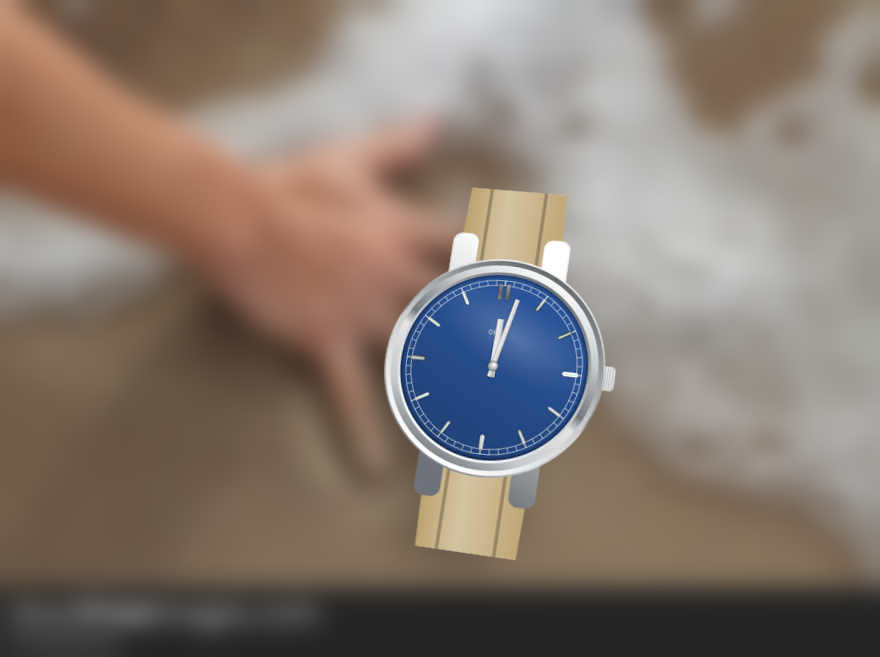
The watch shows h=12 m=2
